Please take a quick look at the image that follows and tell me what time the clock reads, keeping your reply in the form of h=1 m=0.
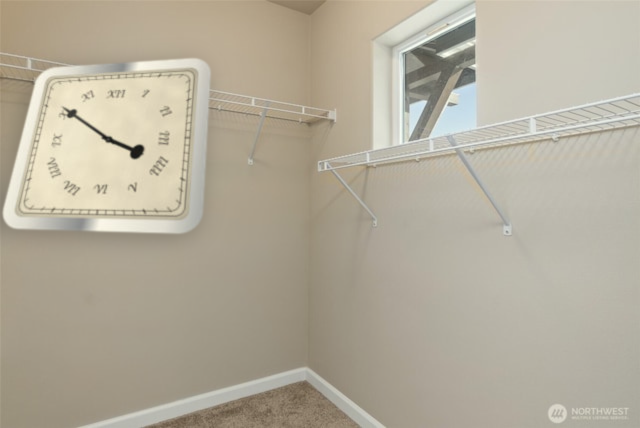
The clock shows h=3 m=51
